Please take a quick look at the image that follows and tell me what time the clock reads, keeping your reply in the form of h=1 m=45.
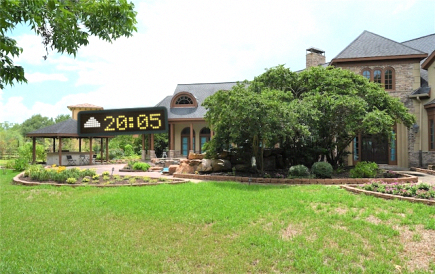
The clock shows h=20 m=5
